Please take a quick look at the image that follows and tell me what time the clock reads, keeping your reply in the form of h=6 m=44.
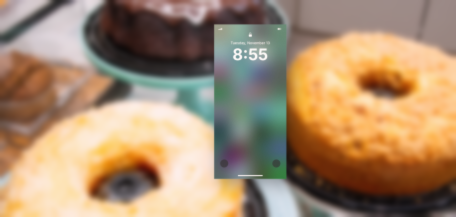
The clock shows h=8 m=55
